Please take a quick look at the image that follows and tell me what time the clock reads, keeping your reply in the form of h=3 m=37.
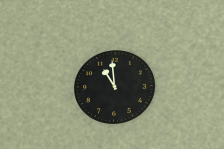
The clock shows h=10 m=59
